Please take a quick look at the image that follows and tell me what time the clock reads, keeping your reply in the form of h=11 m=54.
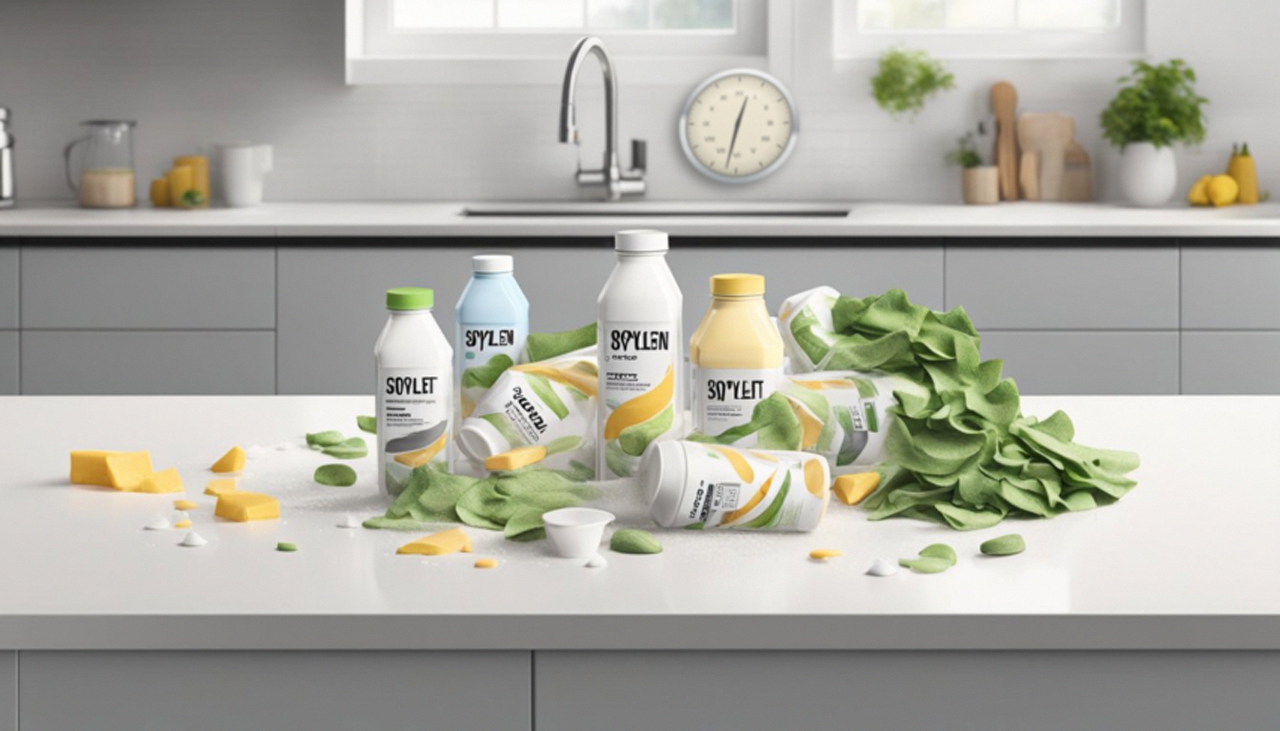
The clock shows h=12 m=32
